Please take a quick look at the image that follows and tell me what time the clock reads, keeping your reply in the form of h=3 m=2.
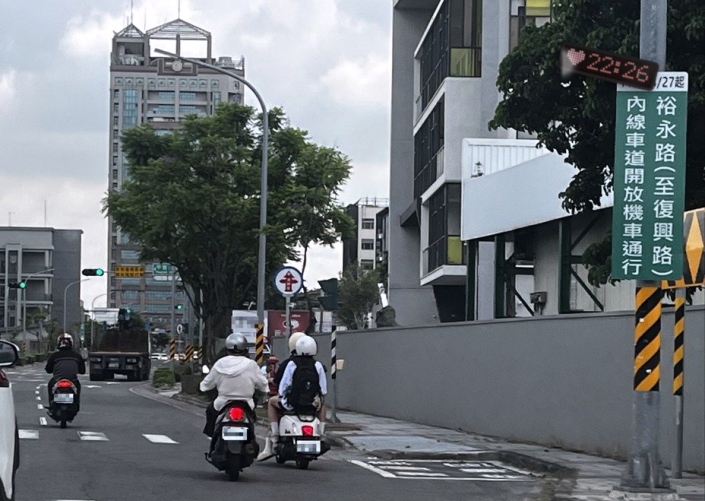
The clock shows h=22 m=26
